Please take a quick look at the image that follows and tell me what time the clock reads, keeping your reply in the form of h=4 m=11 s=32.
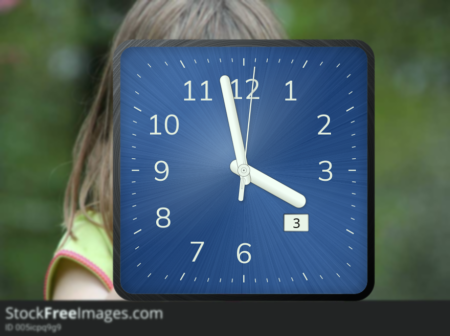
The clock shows h=3 m=58 s=1
